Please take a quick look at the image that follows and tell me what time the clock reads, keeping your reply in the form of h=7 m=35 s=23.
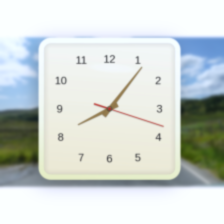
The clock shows h=8 m=6 s=18
